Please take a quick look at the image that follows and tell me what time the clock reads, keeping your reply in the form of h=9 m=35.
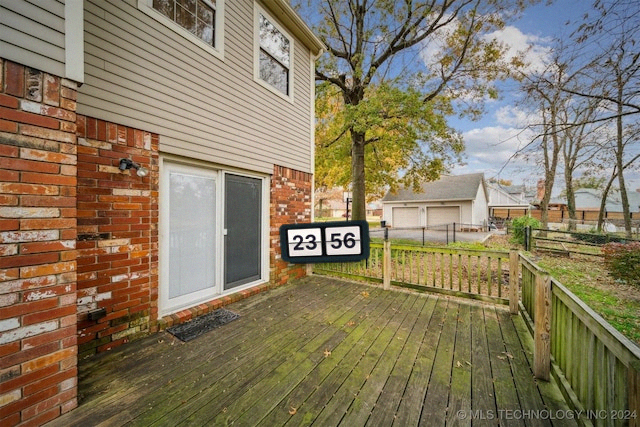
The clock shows h=23 m=56
